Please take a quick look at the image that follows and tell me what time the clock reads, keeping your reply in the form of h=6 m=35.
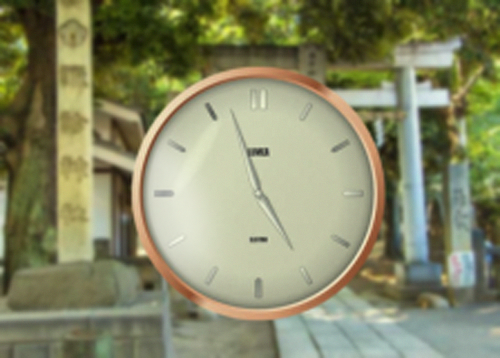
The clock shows h=4 m=57
